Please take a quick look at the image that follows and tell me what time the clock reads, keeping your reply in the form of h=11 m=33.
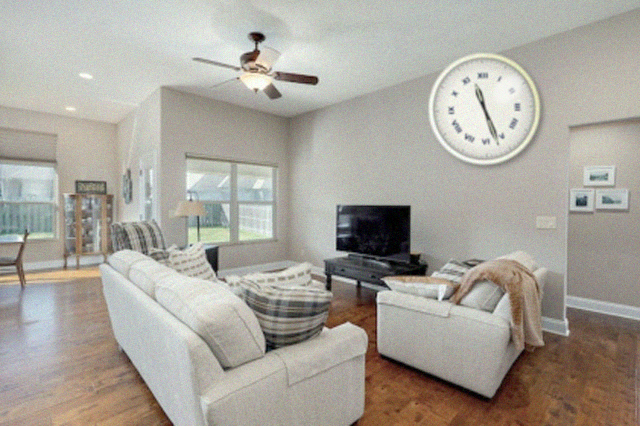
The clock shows h=11 m=27
